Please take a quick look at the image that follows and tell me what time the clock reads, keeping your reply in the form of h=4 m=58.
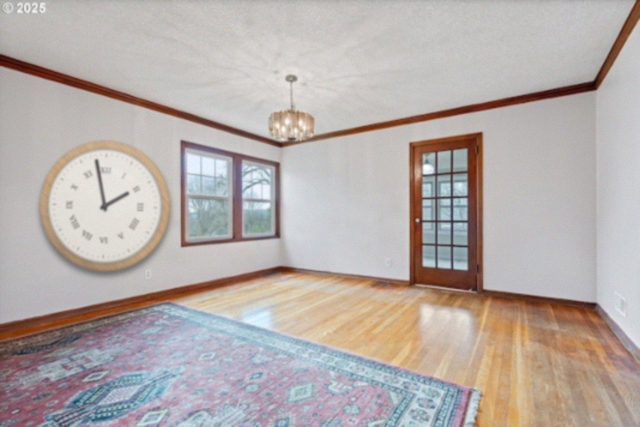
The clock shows h=1 m=58
